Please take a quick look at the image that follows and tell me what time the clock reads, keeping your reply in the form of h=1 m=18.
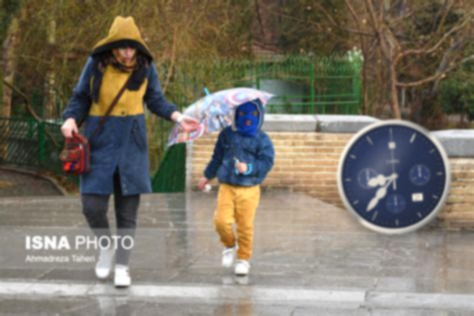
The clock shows h=8 m=37
